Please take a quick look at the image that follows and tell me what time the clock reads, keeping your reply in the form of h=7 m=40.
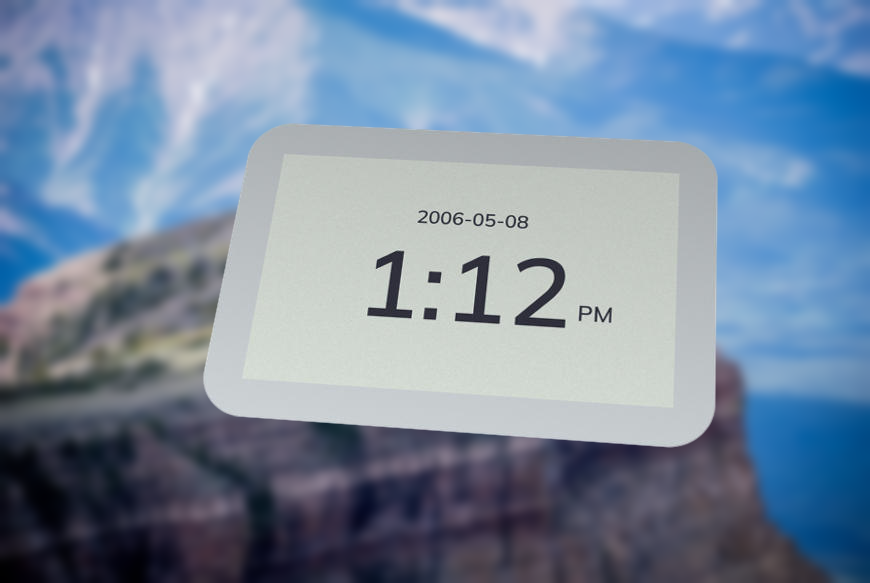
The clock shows h=1 m=12
